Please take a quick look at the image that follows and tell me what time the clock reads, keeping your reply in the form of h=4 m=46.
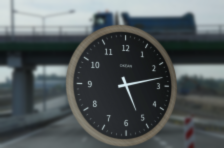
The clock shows h=5 m=13
